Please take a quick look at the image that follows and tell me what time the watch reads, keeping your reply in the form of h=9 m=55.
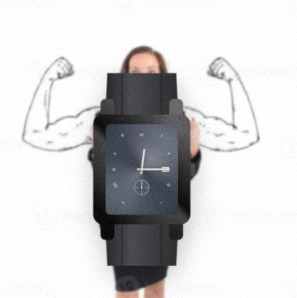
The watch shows h=12 m=15
